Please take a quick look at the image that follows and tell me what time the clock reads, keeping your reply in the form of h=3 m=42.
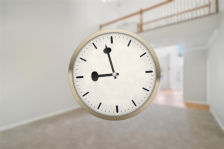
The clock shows h=8 m=58
